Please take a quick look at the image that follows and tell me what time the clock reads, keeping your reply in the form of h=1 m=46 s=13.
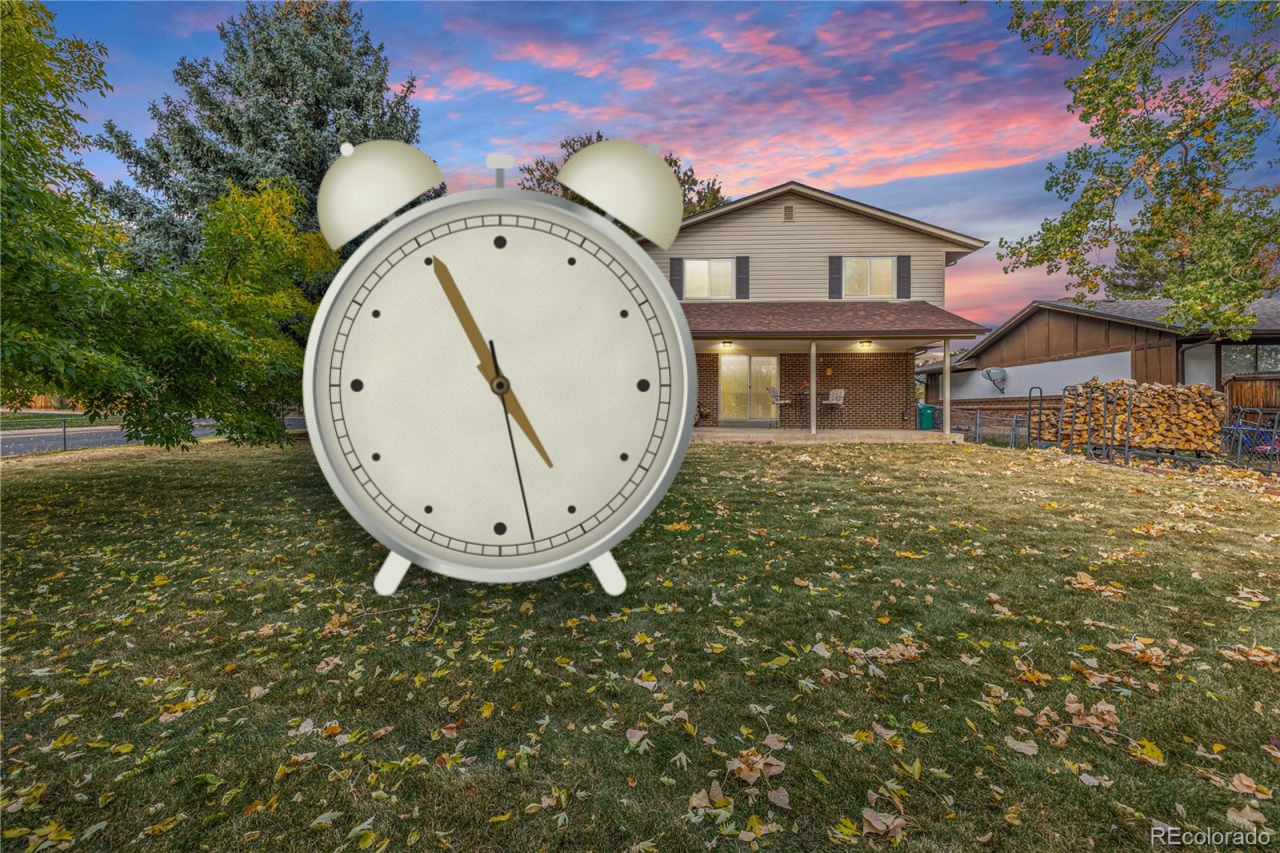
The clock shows h=4 m=55 s=28
